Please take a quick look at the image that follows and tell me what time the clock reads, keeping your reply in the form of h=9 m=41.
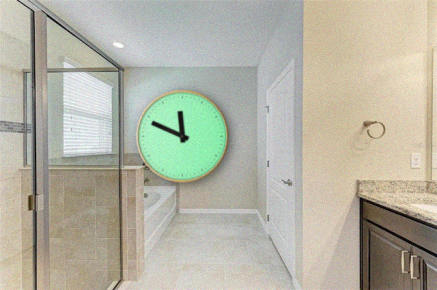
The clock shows h=11 m=49
